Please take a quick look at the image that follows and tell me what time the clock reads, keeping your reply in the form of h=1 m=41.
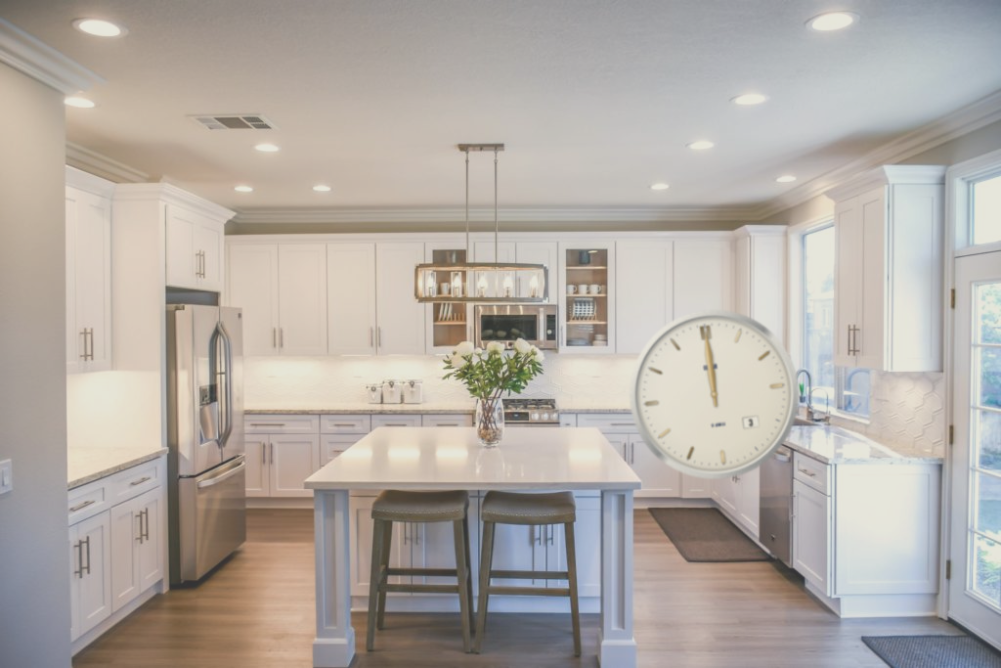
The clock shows h=12 m=0
